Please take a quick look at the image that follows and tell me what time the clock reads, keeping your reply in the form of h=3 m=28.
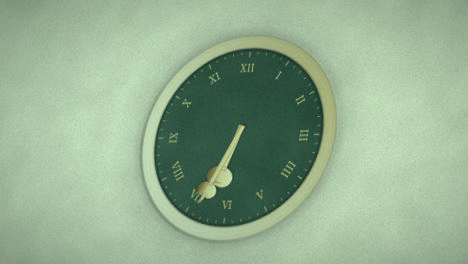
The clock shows h=6 m=34
